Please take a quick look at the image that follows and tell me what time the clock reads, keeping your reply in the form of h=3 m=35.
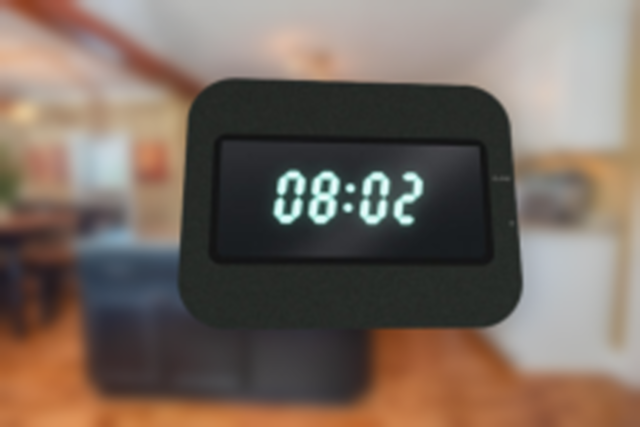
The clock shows h=8 m=2
